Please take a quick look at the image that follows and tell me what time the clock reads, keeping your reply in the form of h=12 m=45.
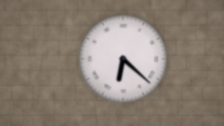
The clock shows h=6 m=22
